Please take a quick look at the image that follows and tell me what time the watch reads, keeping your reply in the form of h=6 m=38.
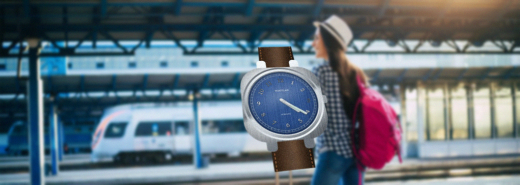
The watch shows h=4 m=21
